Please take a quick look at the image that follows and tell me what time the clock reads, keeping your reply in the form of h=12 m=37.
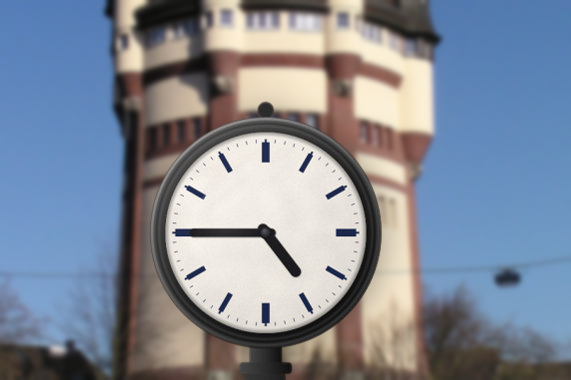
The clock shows h=4 m=45
